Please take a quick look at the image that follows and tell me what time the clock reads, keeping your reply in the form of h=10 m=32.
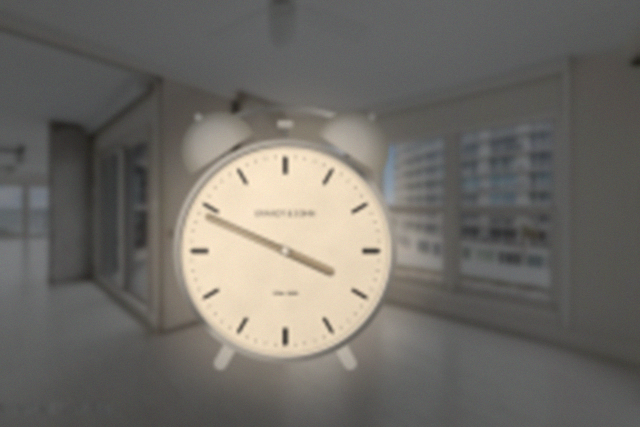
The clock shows h=3 m=49
